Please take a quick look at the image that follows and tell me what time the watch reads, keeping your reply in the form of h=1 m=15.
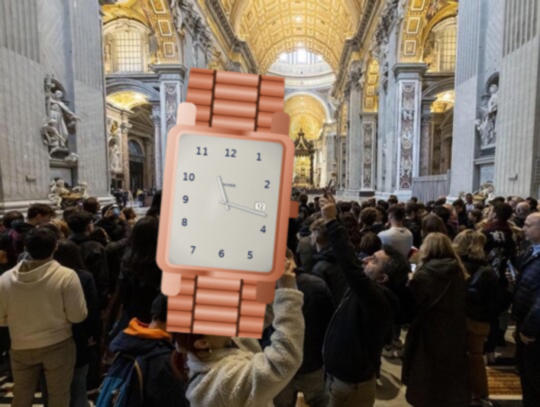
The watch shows h=11 m=17
